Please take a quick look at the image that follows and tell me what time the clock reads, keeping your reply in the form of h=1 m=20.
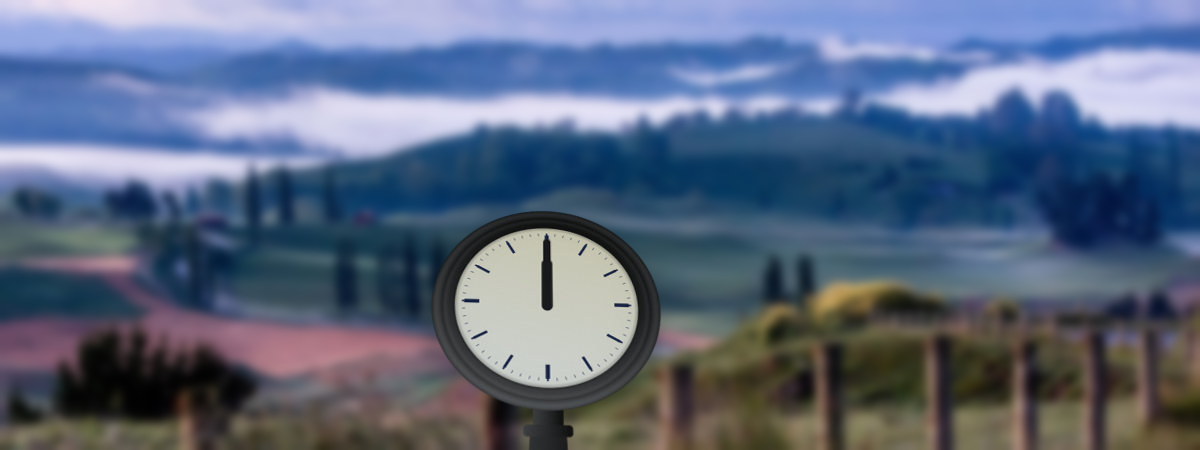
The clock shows h=12 m=0
